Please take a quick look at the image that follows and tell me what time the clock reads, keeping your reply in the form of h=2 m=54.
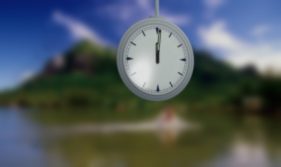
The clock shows h=12 m=1
